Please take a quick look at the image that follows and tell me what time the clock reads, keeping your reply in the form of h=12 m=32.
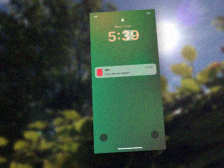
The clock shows h=5 m=39
